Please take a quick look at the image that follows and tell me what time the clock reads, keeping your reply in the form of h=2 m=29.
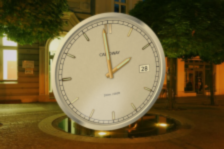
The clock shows h=1 m=59
